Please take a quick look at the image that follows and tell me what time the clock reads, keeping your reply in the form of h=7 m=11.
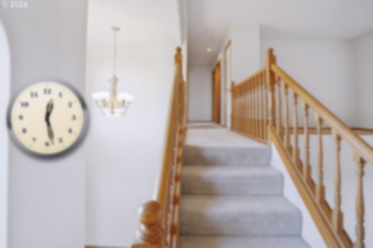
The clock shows h=12 m=28
